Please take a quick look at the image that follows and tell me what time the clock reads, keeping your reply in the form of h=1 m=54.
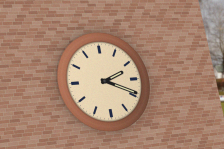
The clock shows h=2 m=19
